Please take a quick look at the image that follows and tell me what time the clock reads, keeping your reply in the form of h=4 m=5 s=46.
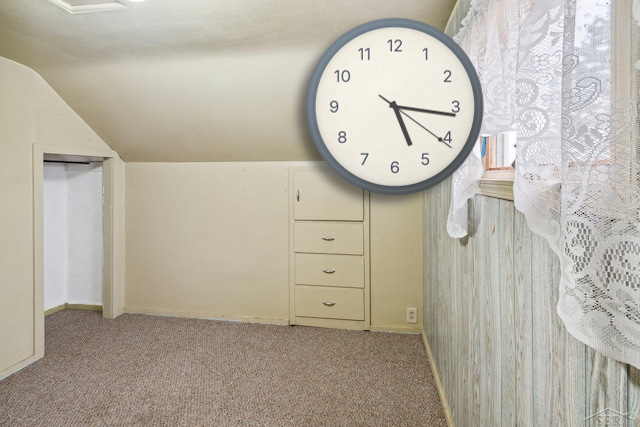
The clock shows h=5 m=16 s=21
